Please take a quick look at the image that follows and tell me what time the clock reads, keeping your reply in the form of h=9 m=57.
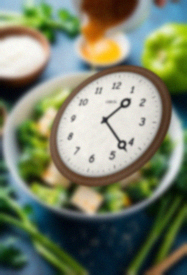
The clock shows h=1 m=22
